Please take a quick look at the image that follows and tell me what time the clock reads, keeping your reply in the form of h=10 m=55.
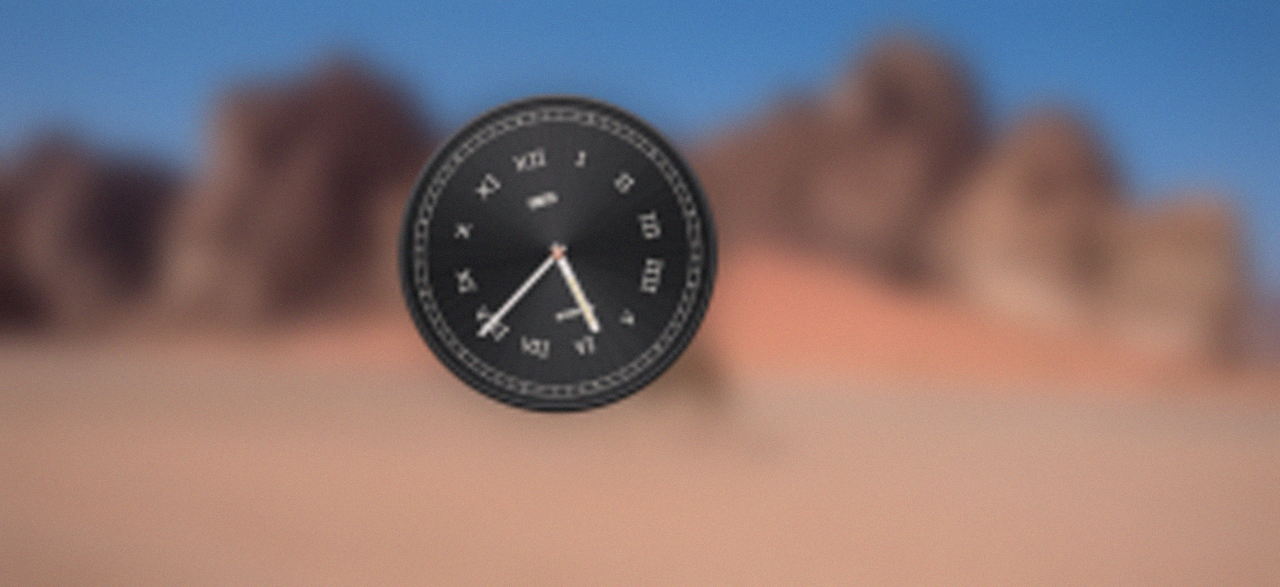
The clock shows h=5 m=40
